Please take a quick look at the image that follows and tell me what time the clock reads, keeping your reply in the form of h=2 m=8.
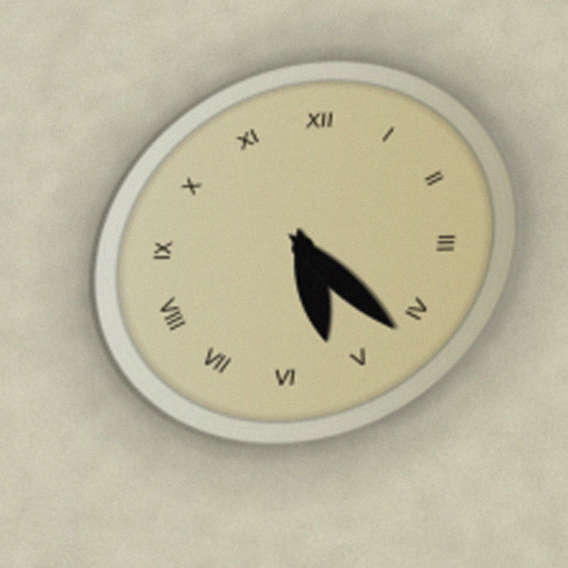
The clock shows h=5 m=22
